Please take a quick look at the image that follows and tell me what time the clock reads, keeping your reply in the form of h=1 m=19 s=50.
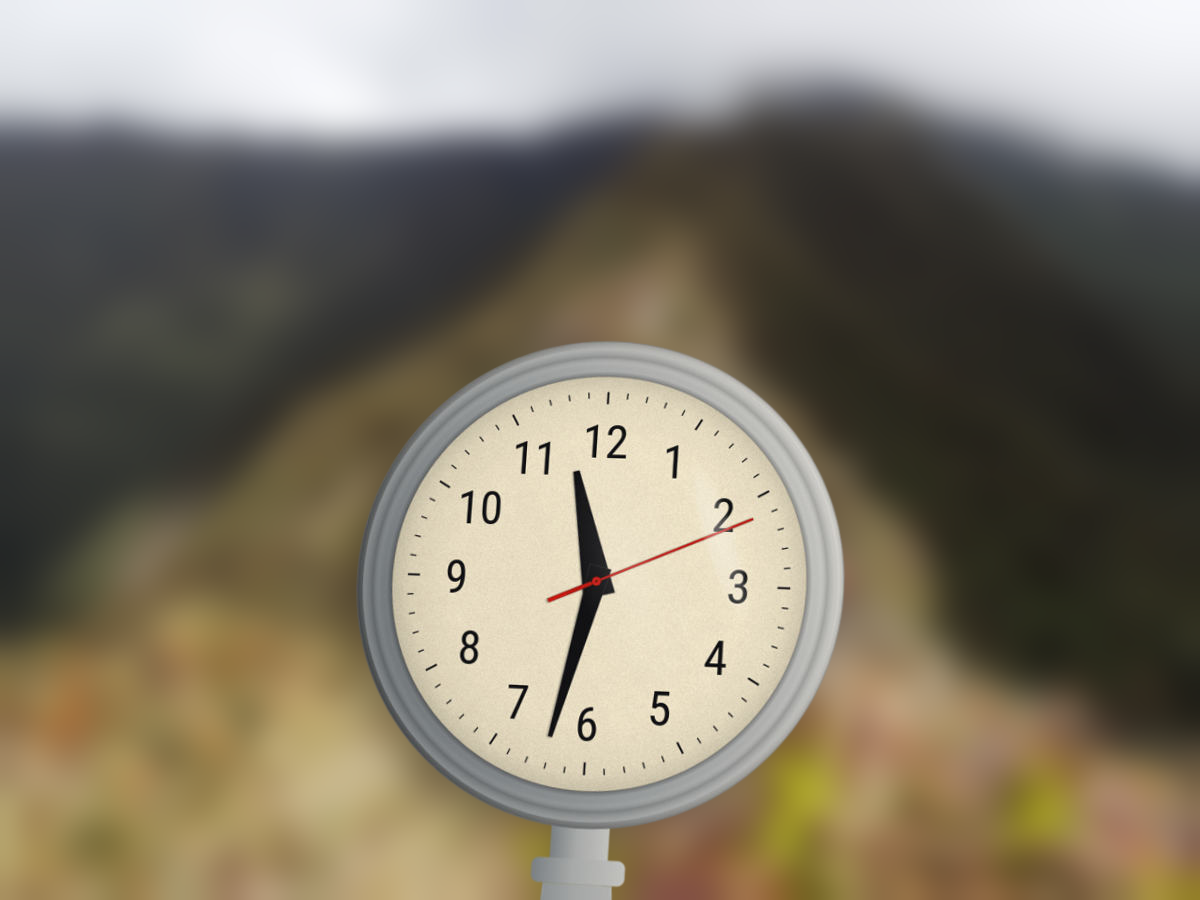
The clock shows h=11 m=32 s=11
